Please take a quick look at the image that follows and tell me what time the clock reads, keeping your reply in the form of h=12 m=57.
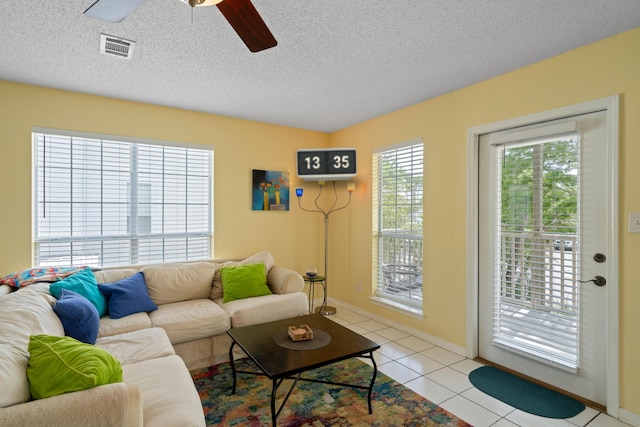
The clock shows h=13 m=35
